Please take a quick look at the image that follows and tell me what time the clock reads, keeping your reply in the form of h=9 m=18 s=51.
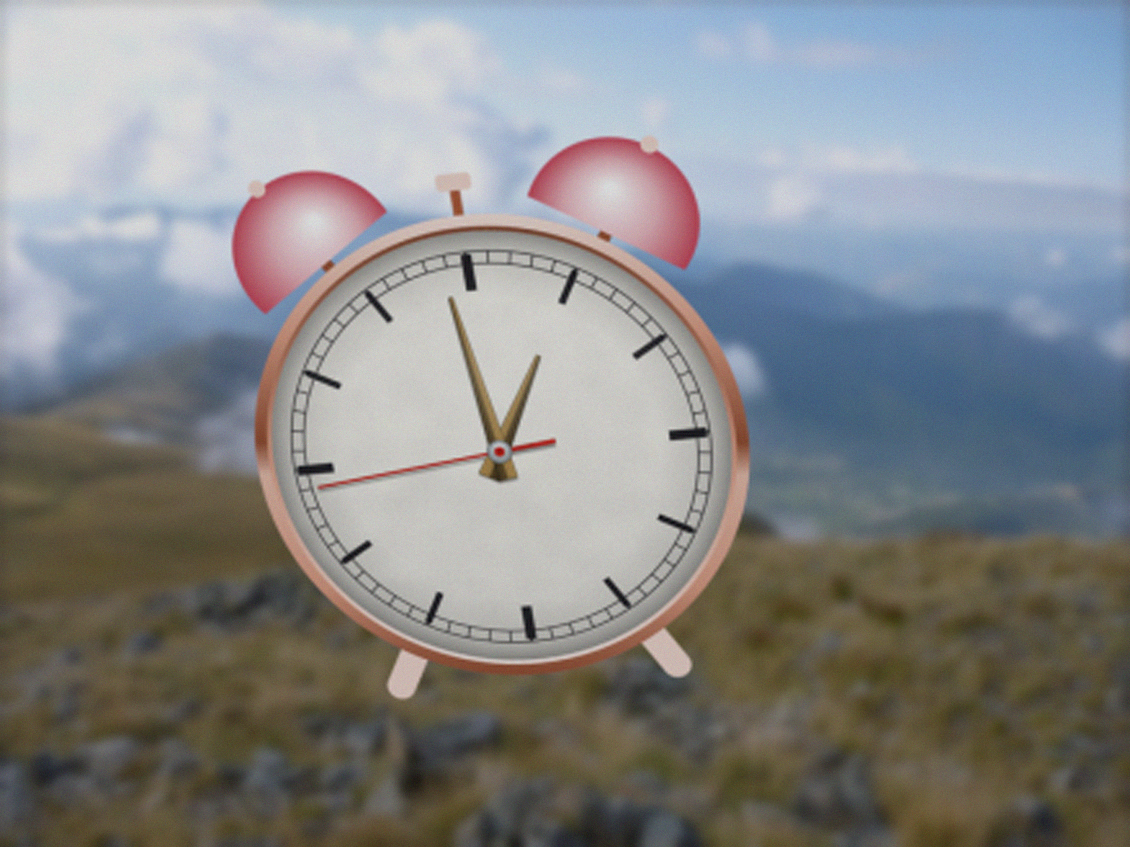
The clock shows h=12 m=58 s=44
